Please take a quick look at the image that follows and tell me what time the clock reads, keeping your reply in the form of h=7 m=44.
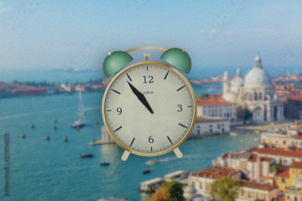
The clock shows h=10 m=54
